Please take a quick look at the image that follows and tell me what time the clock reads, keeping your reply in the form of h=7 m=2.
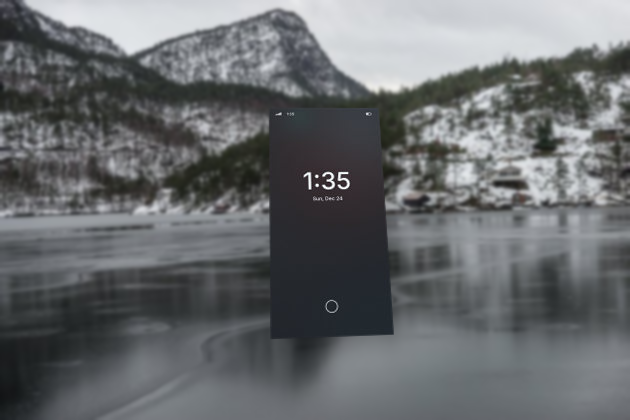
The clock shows h=1 m=35
